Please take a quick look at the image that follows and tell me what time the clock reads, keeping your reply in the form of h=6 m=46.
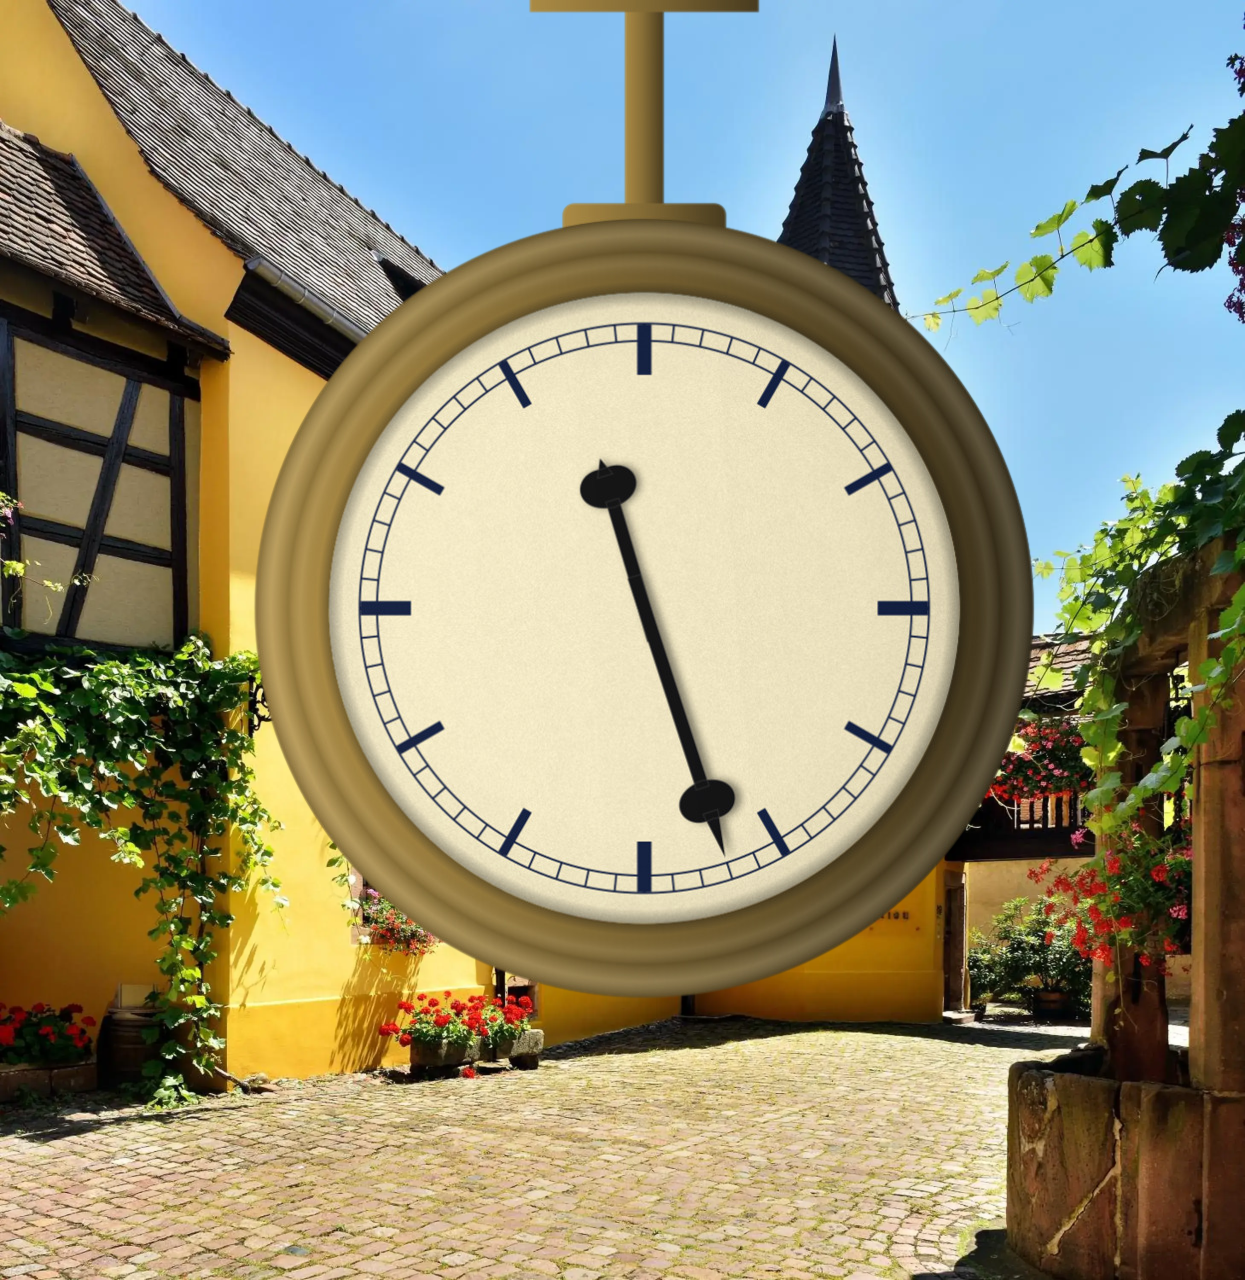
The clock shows h=11 m=27
